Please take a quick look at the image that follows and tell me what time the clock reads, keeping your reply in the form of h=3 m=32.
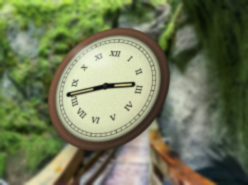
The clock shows h=2 m=42
